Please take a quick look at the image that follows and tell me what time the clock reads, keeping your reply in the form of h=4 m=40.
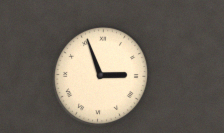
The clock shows h=2 m=56
